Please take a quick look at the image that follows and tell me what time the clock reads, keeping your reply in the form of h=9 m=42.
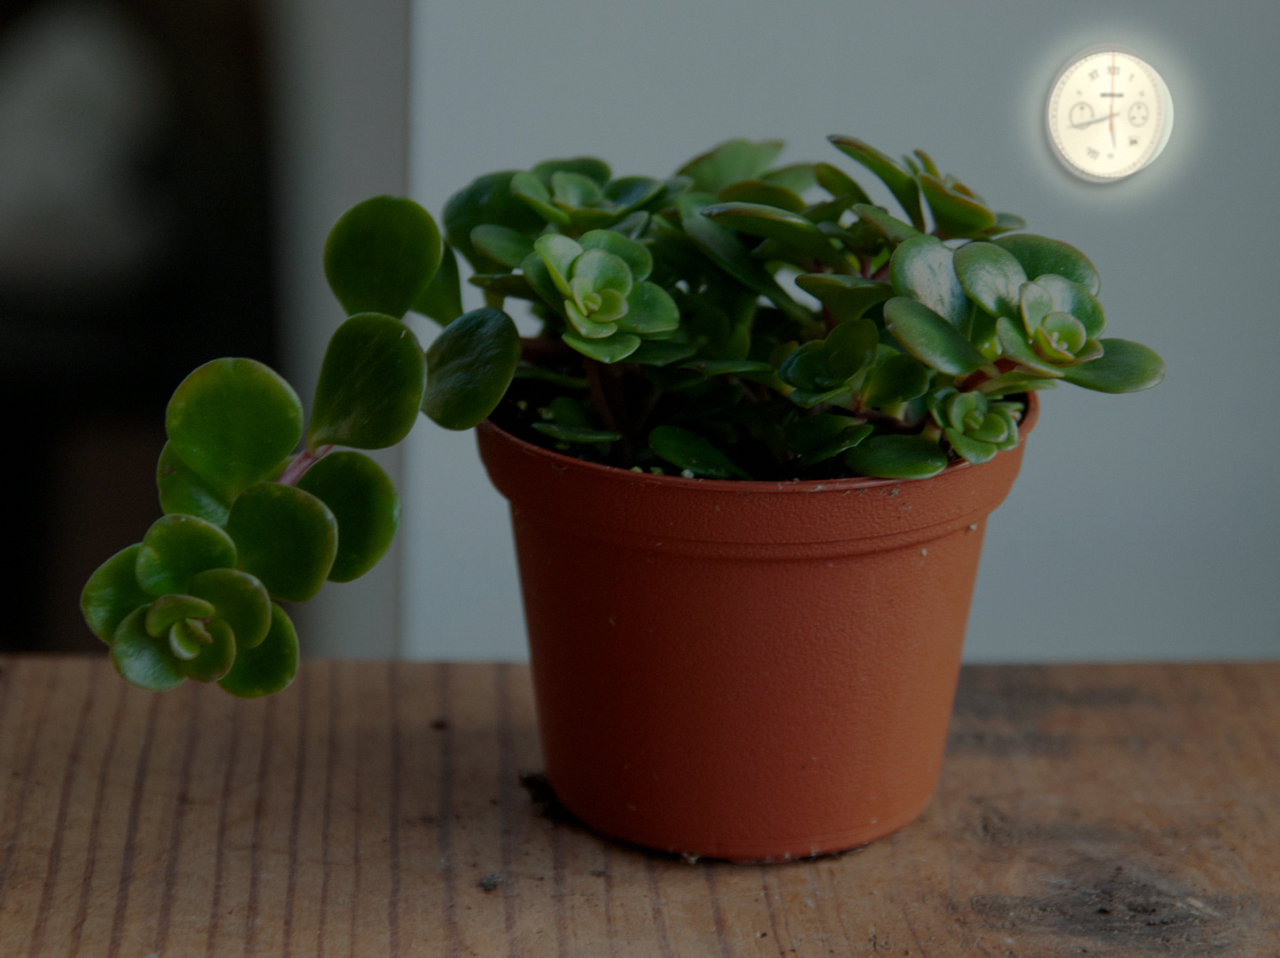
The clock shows h=5 m=43
